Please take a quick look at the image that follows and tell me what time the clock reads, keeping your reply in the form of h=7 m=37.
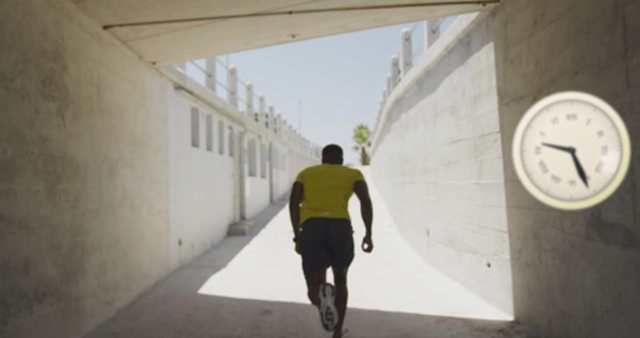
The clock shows h=9 m=26
